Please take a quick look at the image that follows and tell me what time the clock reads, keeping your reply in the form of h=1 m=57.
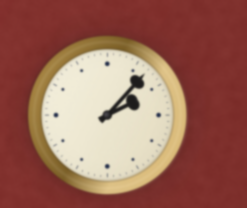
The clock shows h=2 m=7
